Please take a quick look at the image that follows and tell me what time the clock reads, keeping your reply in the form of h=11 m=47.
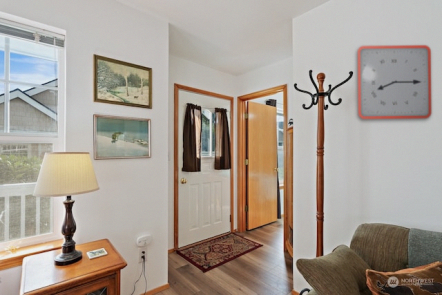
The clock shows h=8 m=15
